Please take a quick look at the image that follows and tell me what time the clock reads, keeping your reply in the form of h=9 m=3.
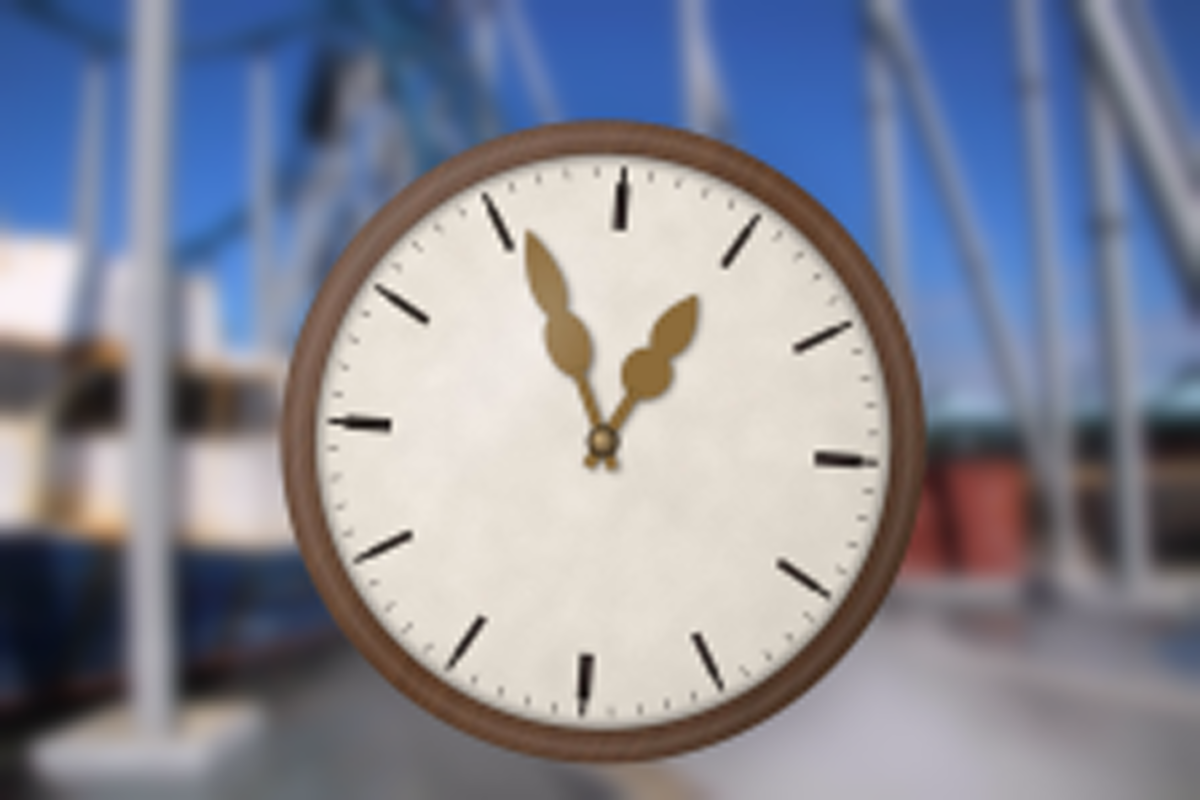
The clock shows h=12 m=56
